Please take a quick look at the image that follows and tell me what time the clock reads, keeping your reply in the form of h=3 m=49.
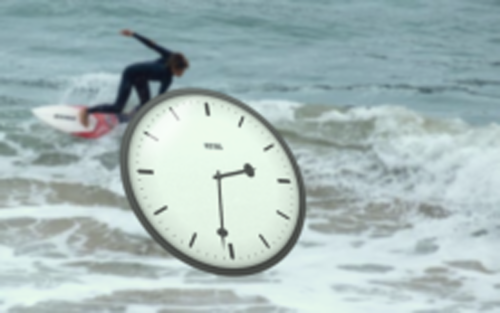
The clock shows h=2 m=31
